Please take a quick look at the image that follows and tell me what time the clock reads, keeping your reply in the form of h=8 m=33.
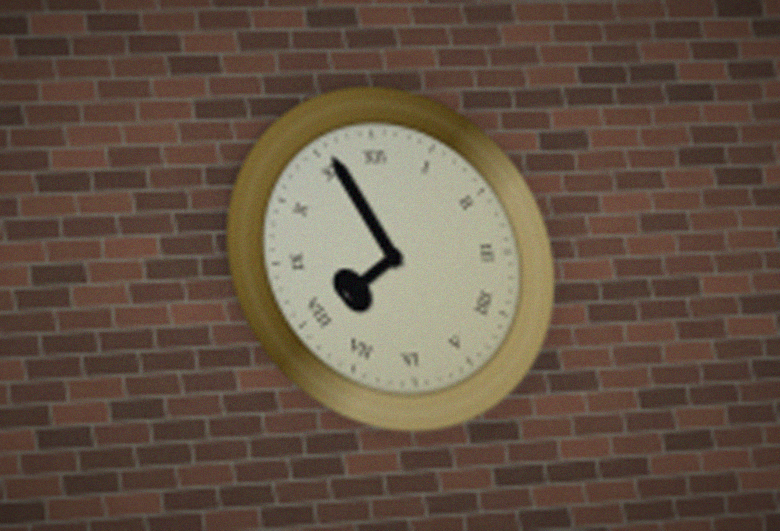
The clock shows h=7 m=56
